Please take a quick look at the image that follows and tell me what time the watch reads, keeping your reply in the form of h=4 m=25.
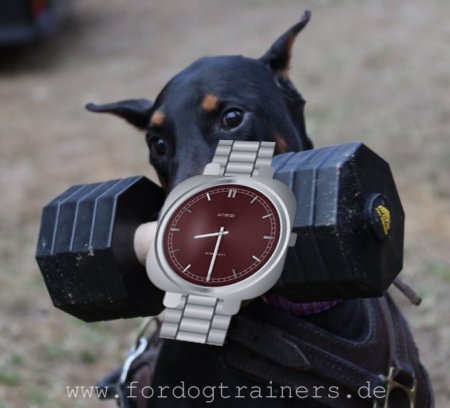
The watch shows h=8 m=30
